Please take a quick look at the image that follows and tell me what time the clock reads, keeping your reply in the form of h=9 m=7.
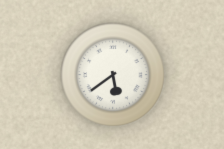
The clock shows h=5 m=39
